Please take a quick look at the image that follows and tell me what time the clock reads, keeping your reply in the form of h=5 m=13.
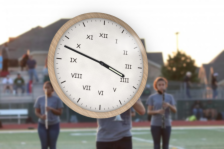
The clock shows h=3 m=48
